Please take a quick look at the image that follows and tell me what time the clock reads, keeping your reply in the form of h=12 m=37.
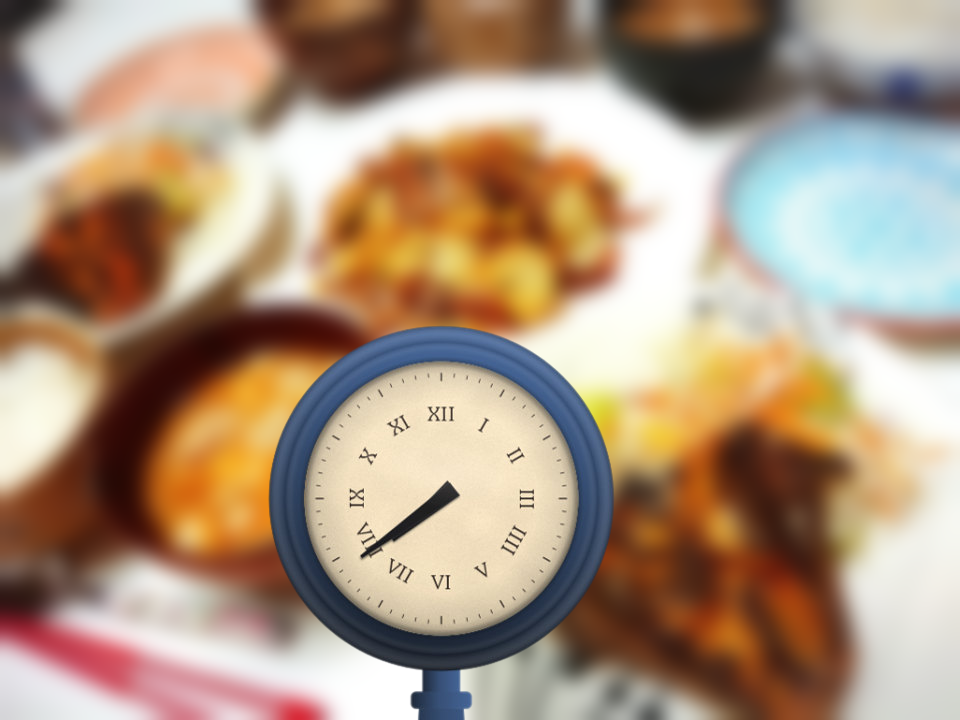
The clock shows h=7 m=39
